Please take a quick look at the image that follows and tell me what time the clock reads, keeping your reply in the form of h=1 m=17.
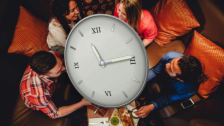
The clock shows h=11 m=14
